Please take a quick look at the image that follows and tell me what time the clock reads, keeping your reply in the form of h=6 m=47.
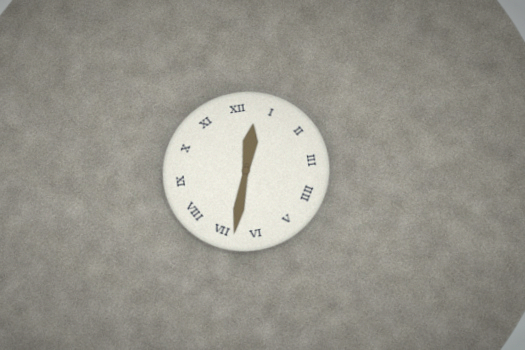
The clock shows h=12 m=33
